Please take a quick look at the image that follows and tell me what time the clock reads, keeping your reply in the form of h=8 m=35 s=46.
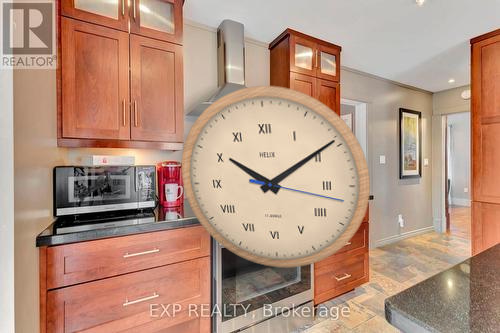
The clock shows h=10 m=9 s=17
